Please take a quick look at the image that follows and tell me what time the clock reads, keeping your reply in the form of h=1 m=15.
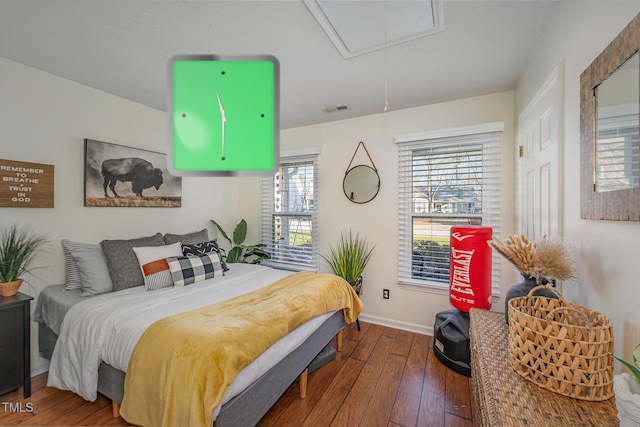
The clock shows h=11 m=30
